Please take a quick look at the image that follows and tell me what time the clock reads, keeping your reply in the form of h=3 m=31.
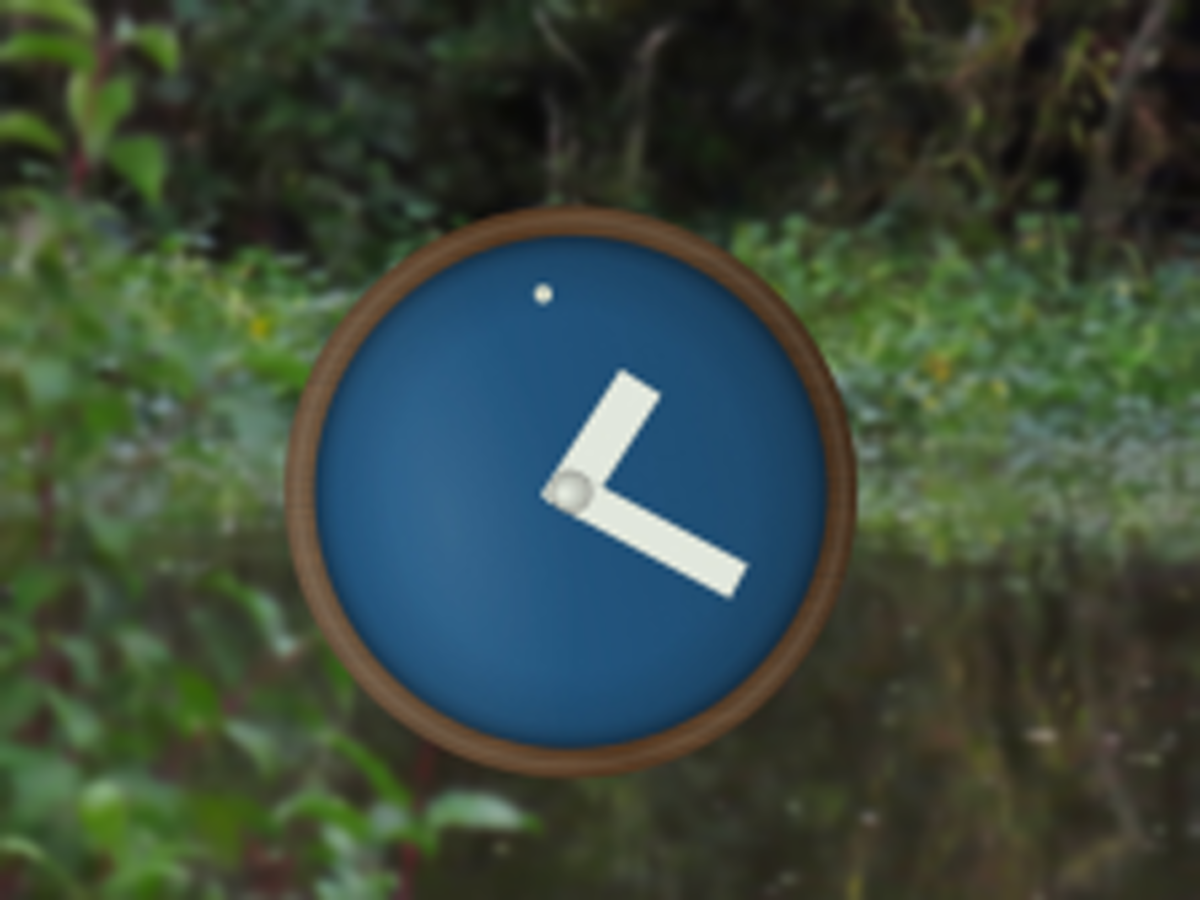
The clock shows h=1 m=21
